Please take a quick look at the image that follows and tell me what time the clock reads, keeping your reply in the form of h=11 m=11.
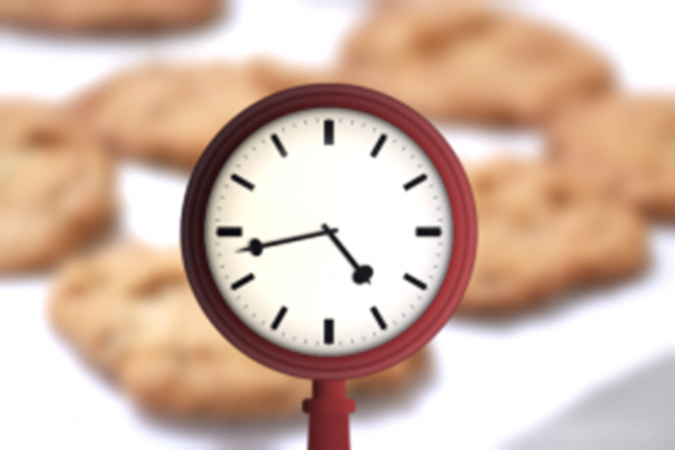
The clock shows h=4 m=43
